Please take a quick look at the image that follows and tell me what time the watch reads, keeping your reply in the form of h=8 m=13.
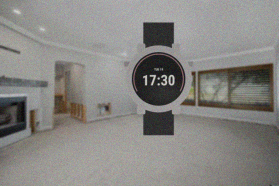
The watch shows h=17 m=30
